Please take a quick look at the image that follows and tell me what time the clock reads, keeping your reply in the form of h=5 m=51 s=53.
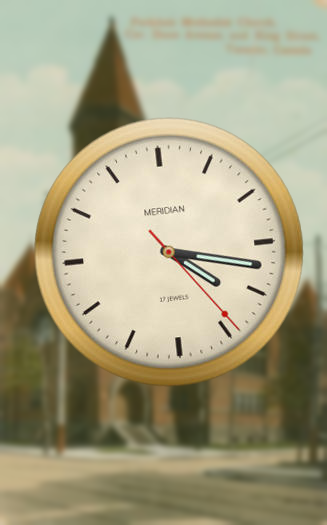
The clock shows h=4 m=17 s=24
